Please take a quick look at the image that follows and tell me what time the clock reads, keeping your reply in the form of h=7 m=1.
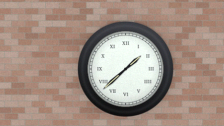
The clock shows h=1 m=38
